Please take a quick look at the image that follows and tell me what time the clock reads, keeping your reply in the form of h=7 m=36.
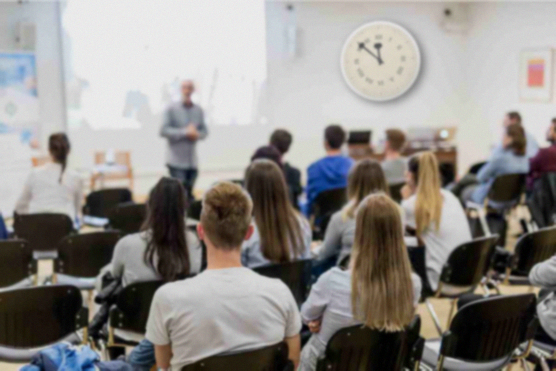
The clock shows h=11 m=52
